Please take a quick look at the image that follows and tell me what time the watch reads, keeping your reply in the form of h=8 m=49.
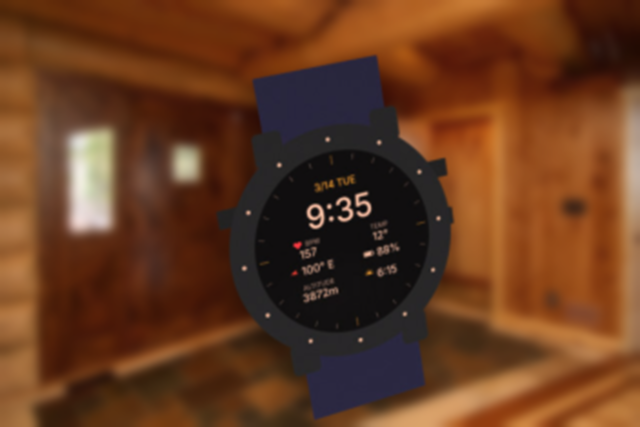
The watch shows h=9 m=35
